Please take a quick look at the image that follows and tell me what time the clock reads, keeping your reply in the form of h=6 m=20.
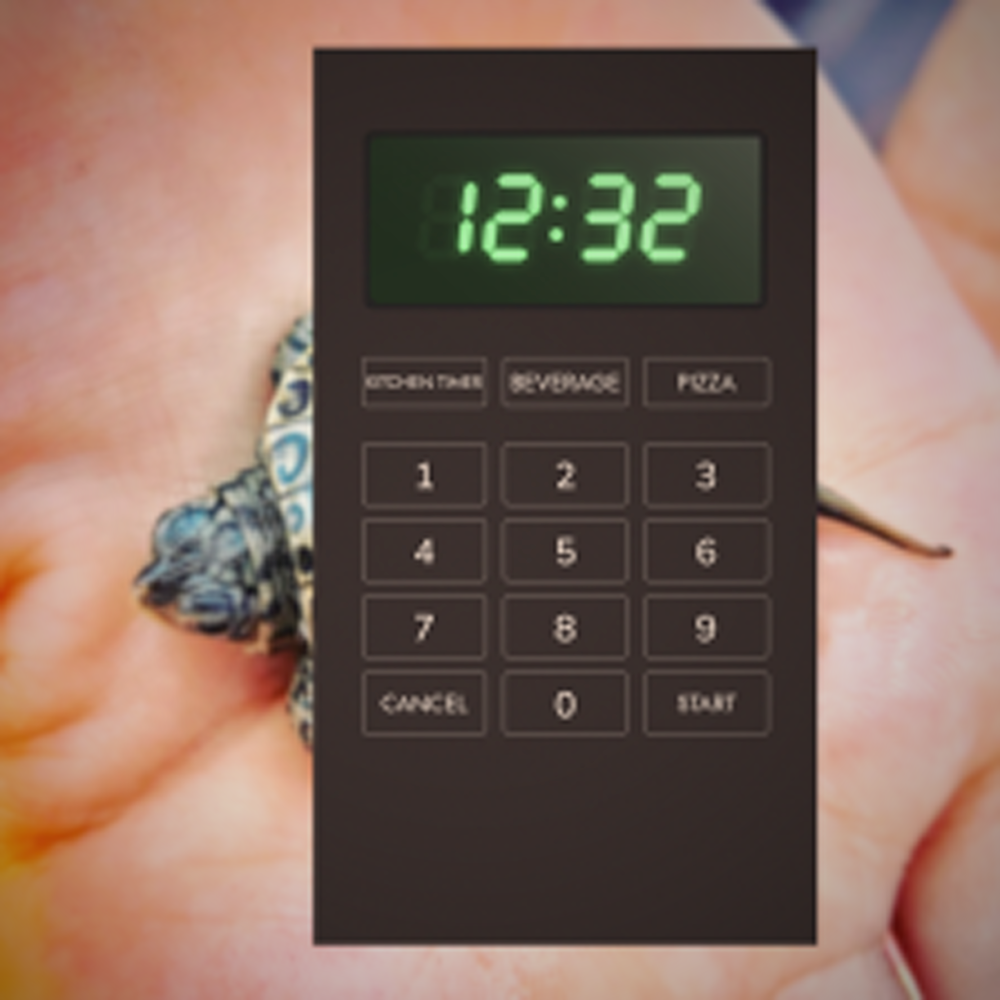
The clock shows h=12 m=32
